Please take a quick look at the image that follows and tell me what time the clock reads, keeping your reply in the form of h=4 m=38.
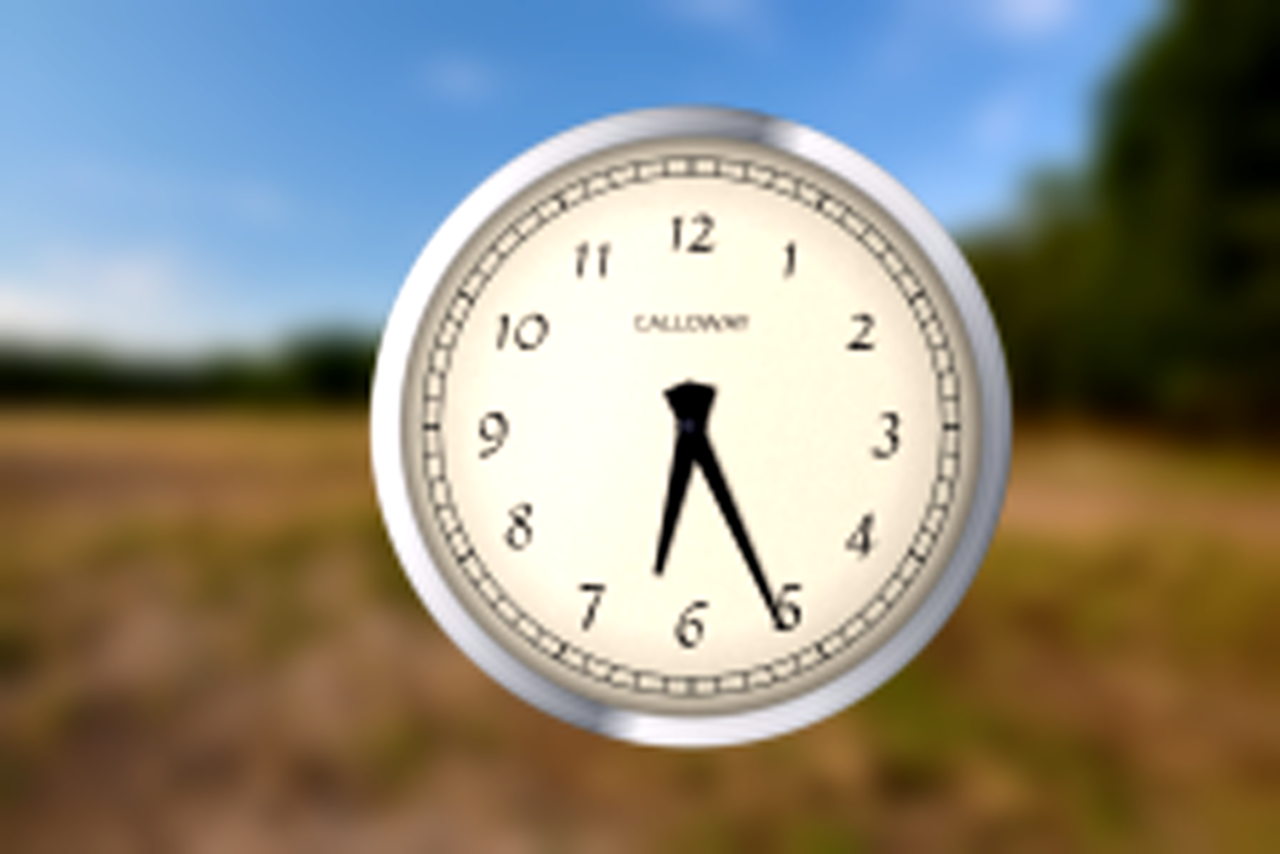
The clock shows h=6 m=26
